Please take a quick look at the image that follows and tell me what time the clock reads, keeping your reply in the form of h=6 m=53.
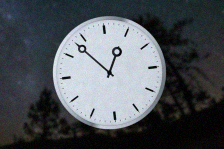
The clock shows h=12 m=53
